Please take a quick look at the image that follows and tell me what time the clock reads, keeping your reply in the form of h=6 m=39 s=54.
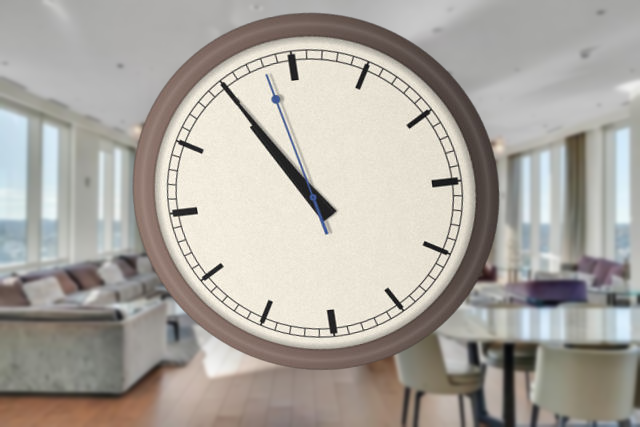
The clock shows h=10 m=54 s=58
